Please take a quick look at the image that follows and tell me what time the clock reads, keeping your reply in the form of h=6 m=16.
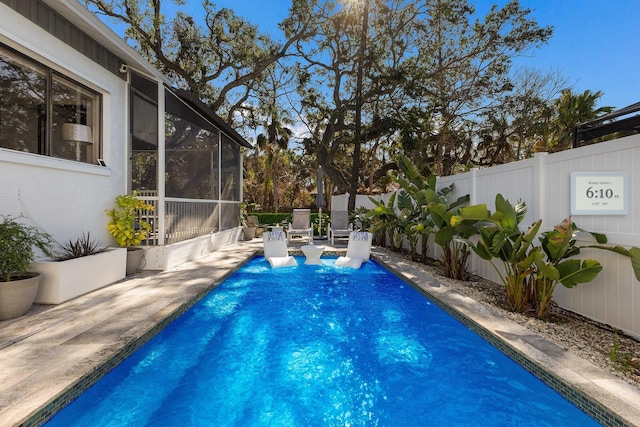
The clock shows h=6 m=10
